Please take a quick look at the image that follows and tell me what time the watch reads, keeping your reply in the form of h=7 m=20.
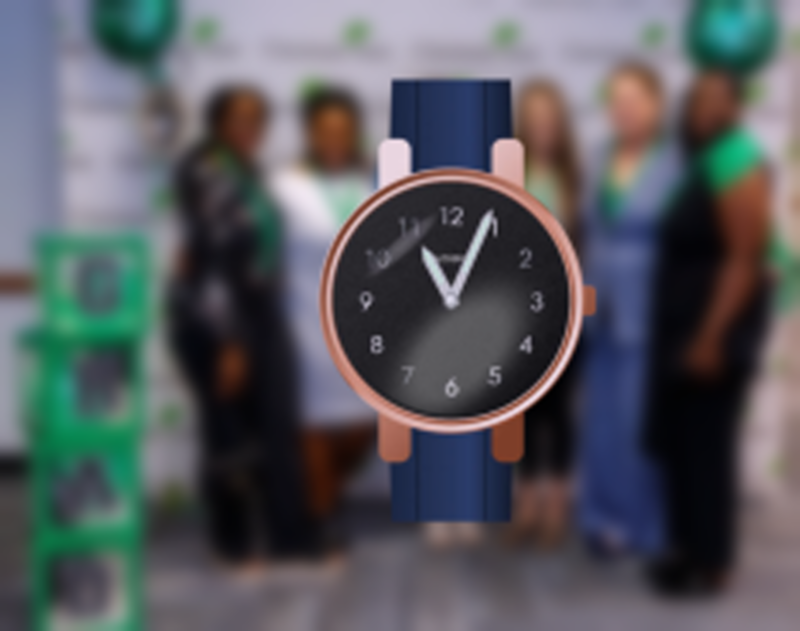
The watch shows h=11 m=4
